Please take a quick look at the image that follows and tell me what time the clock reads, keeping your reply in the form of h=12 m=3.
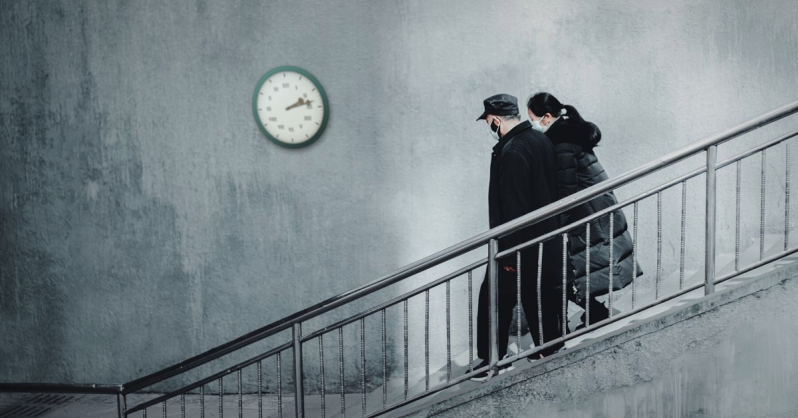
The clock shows h=2 m=13
